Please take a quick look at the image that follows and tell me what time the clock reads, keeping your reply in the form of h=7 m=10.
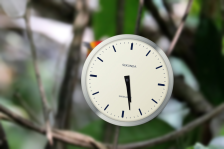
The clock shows h=5 m=28
